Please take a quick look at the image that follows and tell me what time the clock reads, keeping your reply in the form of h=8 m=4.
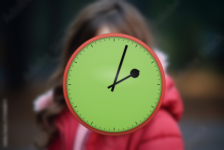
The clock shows h=2 m=3
